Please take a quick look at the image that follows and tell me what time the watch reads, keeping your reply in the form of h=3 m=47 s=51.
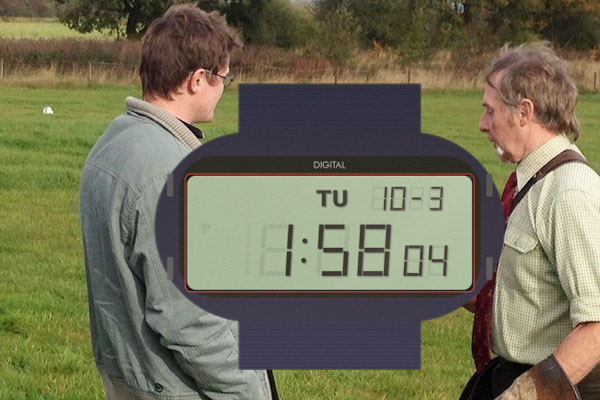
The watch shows h=1 m=58 s=4
